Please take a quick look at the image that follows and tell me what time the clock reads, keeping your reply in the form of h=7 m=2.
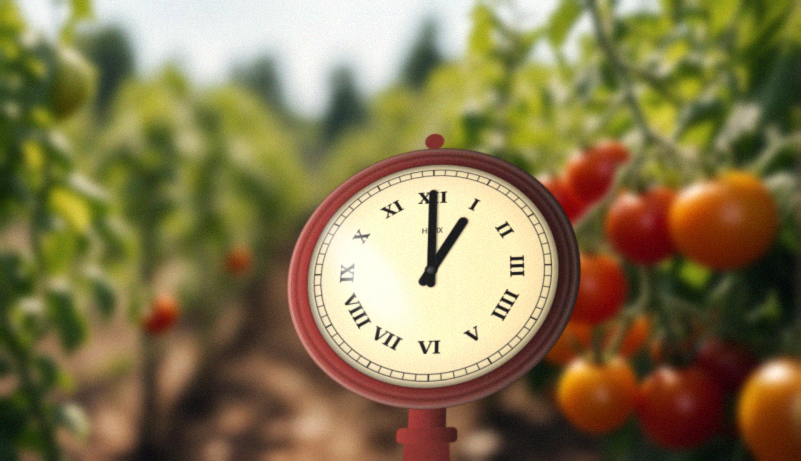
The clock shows h=1 m=0
